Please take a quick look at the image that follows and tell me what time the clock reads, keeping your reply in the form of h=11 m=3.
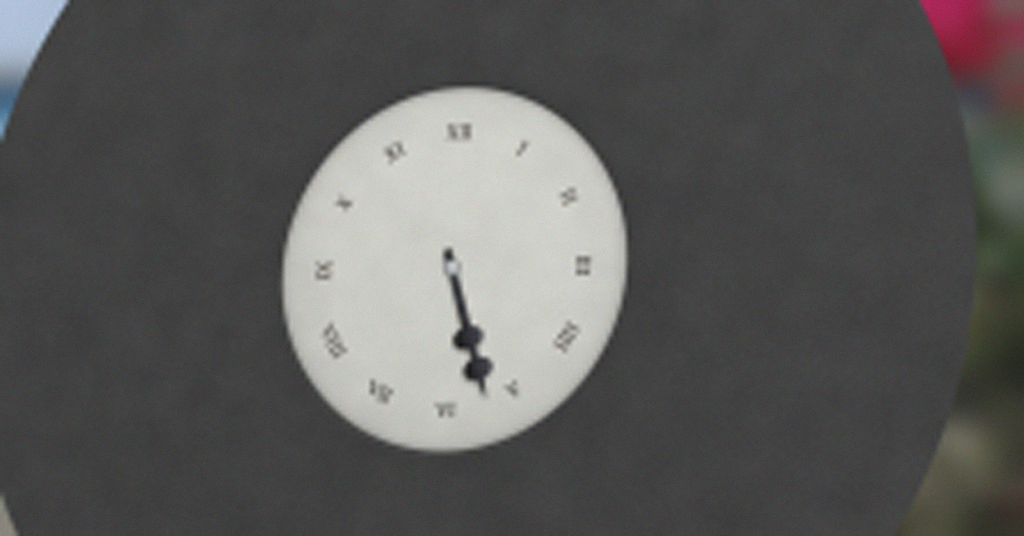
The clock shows h=5 m=27
